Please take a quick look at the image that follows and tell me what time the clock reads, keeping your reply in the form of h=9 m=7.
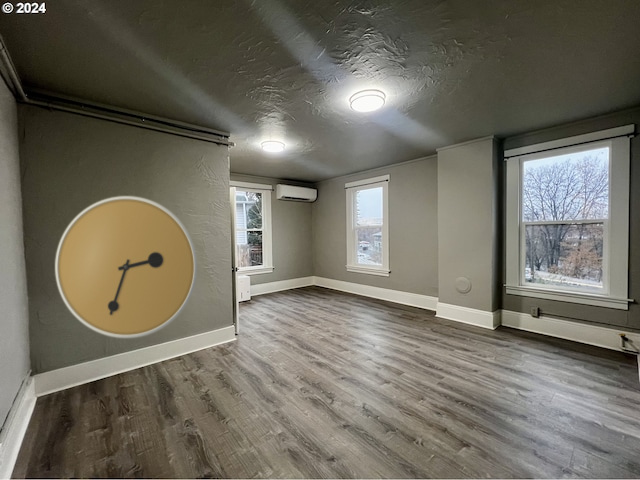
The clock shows h=2 m=33
